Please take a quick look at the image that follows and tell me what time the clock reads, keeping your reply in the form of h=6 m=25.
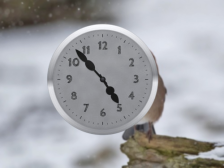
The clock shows h=4 m=53
